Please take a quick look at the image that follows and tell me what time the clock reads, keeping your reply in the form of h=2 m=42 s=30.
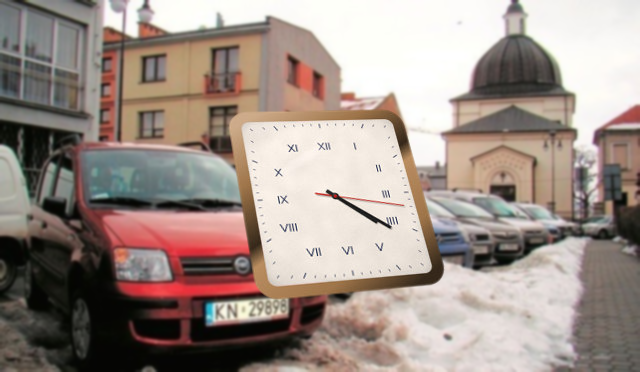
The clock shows h=4 m=21 s=17
